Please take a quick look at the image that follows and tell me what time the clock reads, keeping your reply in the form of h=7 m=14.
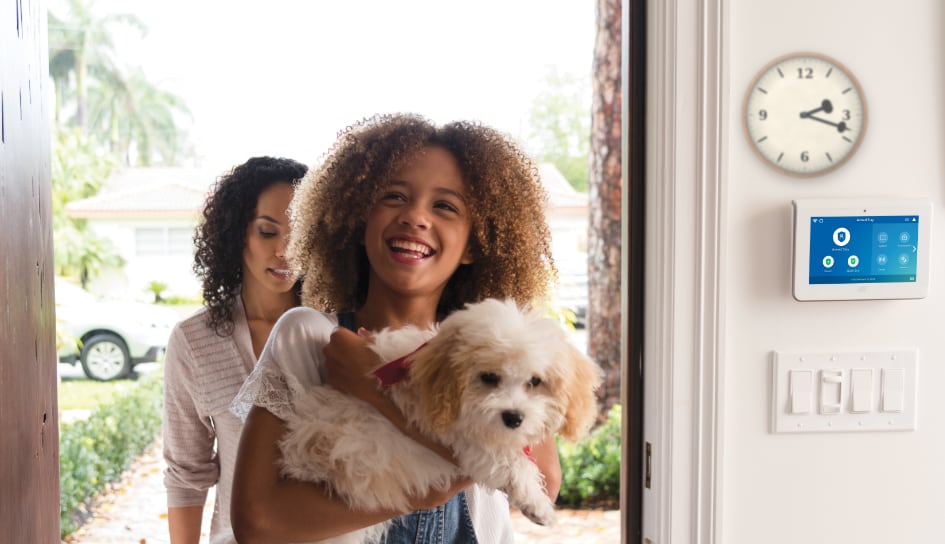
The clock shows h=2 m=18
